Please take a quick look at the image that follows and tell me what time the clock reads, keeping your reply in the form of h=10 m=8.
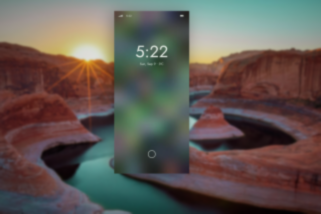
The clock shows h=5 m=22
